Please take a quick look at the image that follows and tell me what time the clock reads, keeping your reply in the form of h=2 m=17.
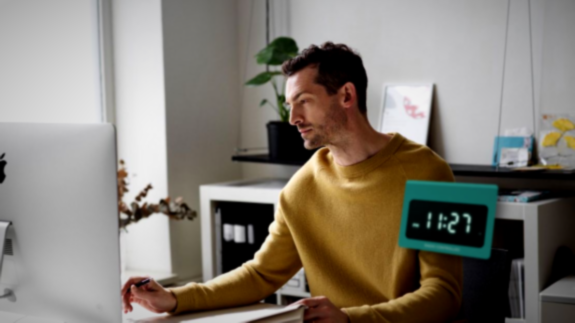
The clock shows h=11 m=27
